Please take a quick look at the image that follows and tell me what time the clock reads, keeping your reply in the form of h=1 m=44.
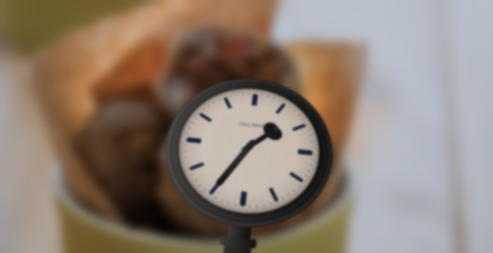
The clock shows h=1 m=35
